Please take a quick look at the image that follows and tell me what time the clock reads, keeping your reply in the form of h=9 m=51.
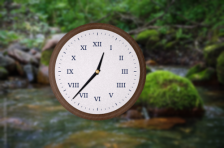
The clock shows h=12 m=37
